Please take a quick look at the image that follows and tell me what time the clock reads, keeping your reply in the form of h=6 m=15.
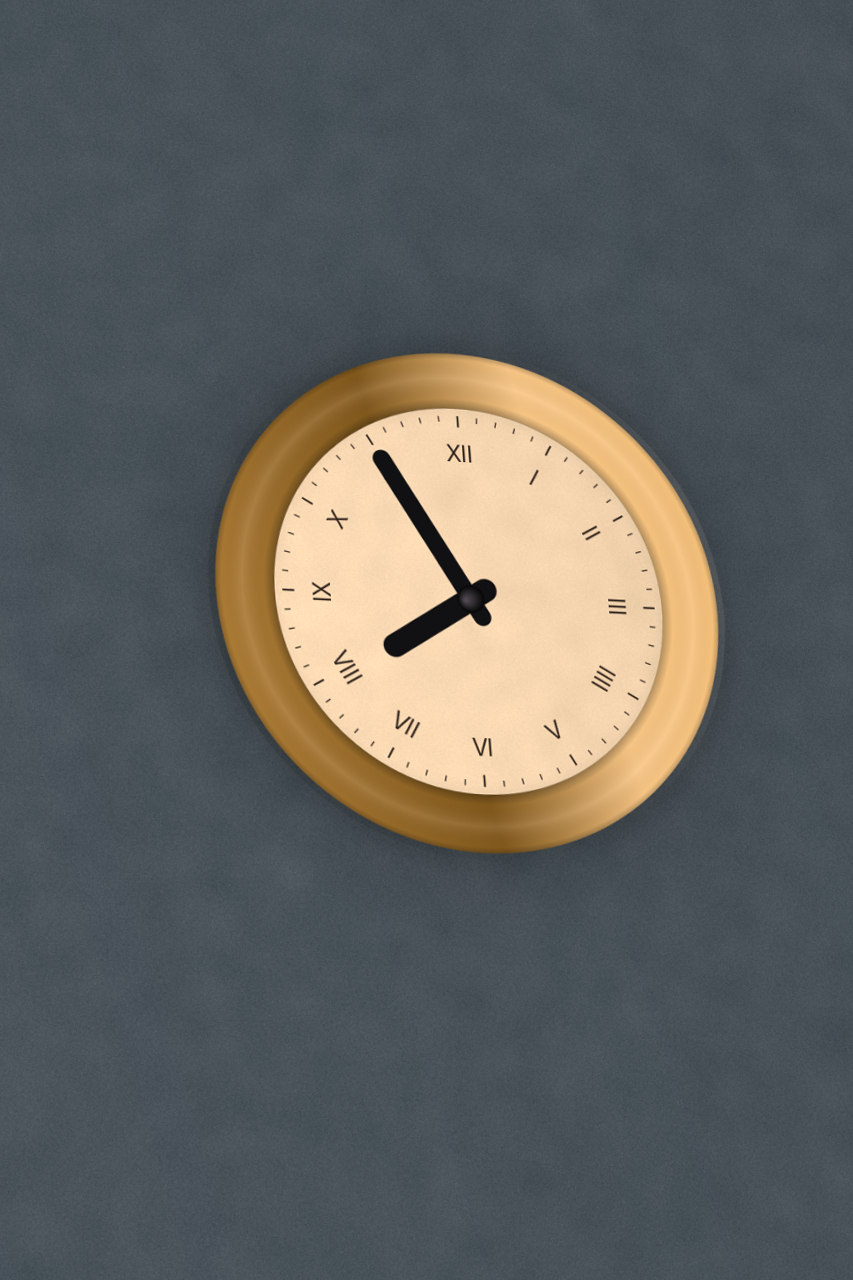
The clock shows h=7 m=55
